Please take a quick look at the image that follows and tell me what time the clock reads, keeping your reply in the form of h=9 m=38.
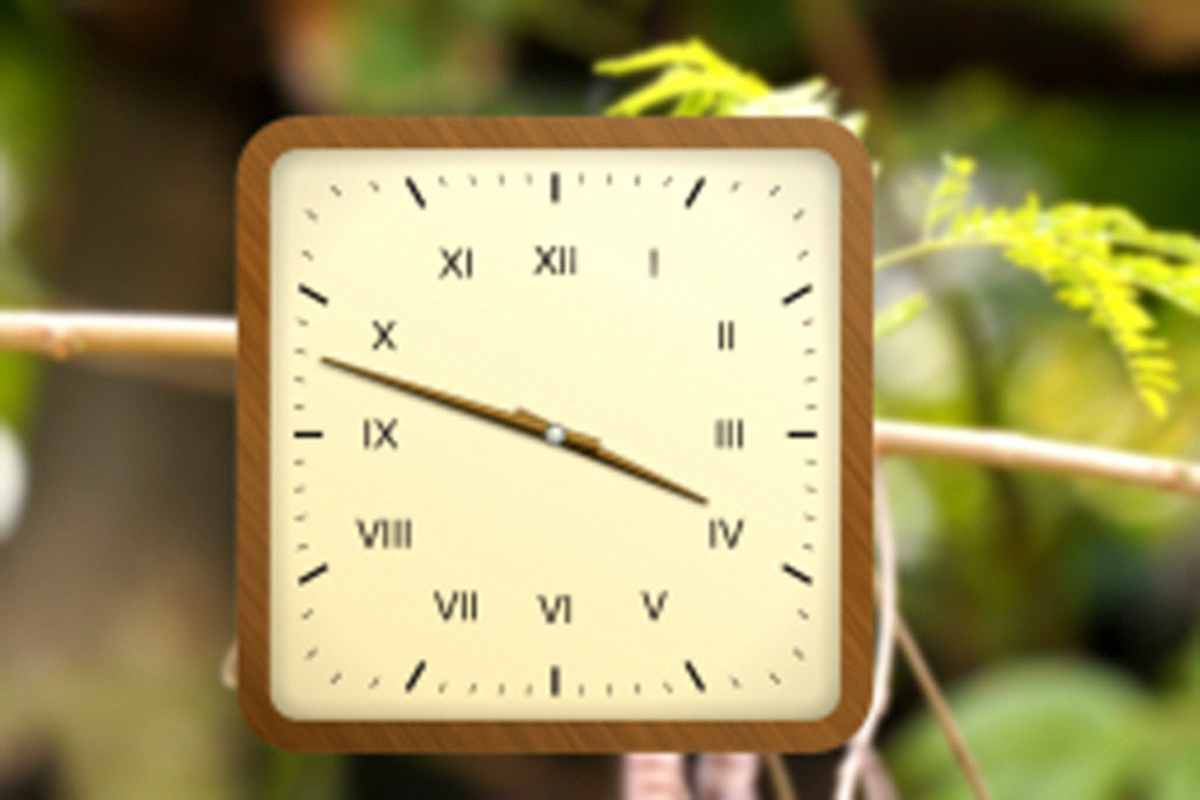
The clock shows h=3 m=48
